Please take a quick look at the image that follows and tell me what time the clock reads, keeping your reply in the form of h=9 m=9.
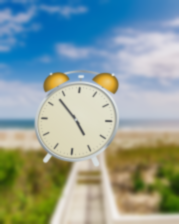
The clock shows h=4 m=53
